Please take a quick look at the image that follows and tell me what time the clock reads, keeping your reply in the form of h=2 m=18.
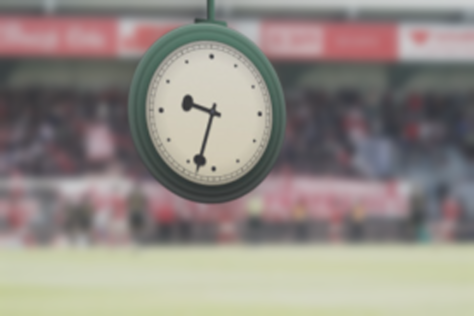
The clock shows h=9 m=33
